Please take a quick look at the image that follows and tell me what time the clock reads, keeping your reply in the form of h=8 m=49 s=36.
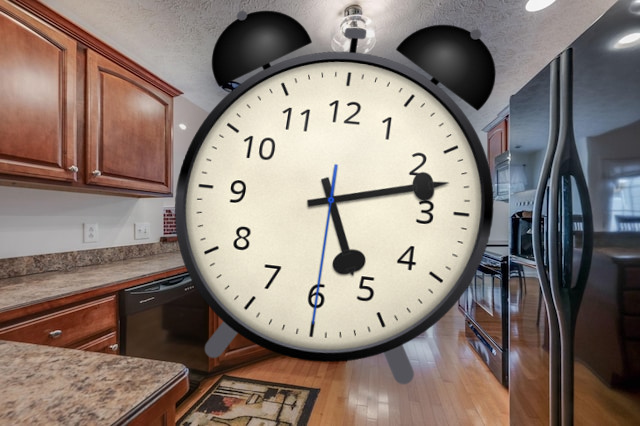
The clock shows h=5 m=12 s=30
